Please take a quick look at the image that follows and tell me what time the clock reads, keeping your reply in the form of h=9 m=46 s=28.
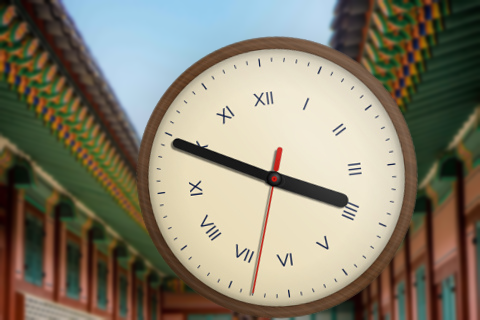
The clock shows h=3 m=49 s=33
